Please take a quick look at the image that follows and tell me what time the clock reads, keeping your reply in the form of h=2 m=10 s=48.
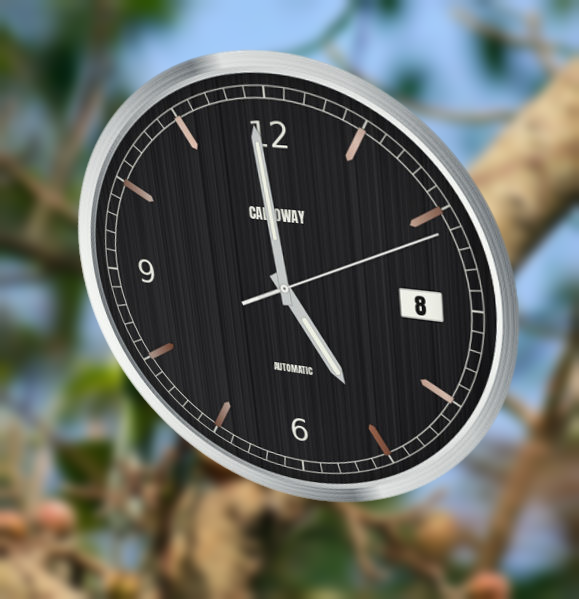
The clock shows h=4 m=59 s=11
